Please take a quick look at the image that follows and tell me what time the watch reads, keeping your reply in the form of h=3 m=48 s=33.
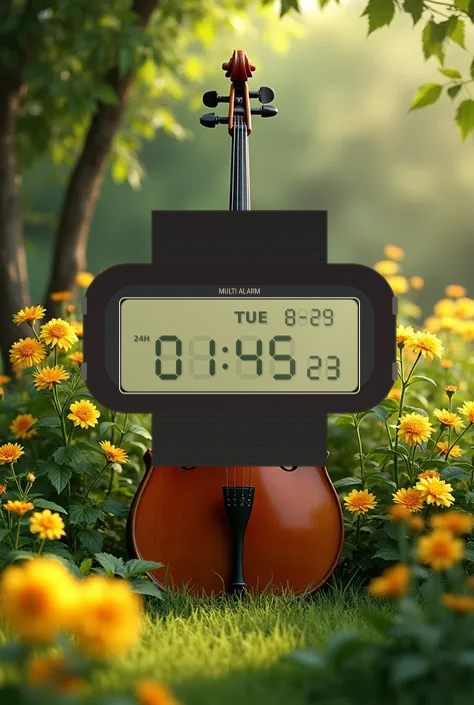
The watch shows h=1 m=45 s=23
